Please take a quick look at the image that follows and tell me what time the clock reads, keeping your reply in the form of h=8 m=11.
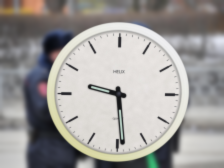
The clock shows h=9 m=29
